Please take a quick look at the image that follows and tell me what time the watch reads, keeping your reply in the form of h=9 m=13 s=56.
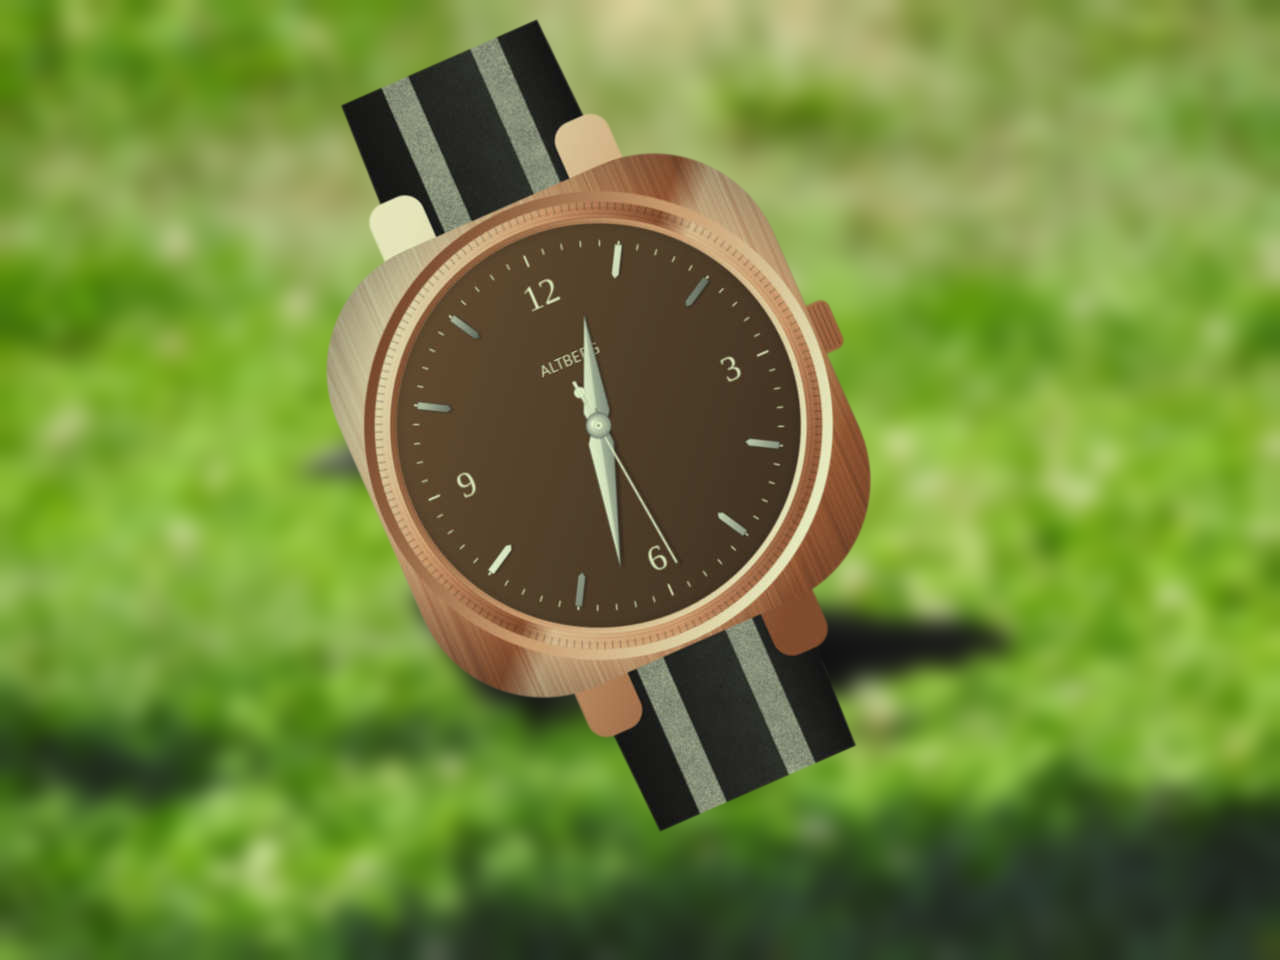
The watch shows h=12 m=32 s=29
